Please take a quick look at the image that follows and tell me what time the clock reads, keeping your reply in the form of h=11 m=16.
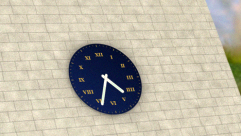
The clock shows h=4 m=34
